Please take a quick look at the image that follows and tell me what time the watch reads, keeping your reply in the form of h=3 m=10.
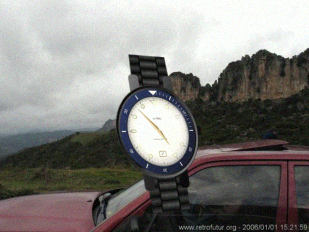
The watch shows h=4 m=53
